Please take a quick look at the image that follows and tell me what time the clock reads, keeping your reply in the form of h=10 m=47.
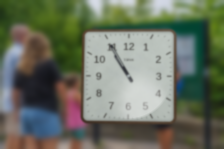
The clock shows h=10 m=55
